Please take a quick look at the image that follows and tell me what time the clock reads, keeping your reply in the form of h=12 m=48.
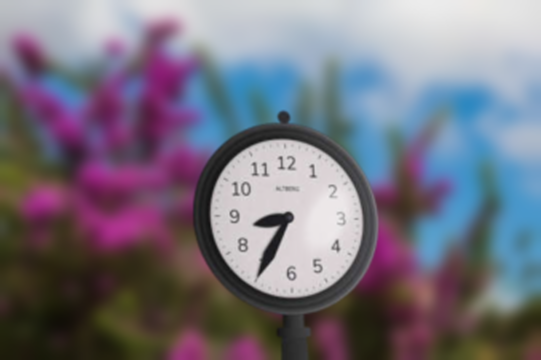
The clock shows h=8 m=35
